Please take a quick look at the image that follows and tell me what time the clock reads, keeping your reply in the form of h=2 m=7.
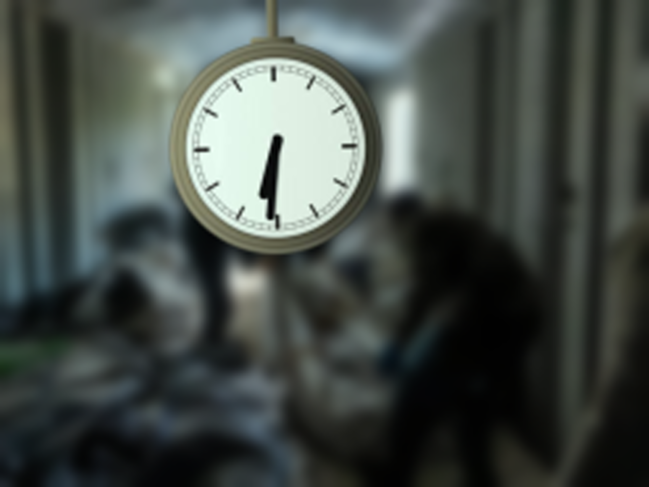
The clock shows h=6 m=31
